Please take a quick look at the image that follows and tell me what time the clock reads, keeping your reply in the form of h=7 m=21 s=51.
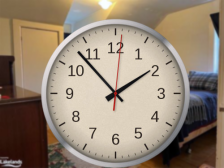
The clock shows h=1 m=53 s=1
